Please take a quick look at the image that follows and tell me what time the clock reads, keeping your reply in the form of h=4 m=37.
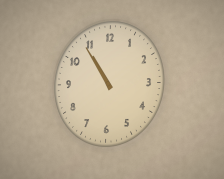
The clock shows h=10 m=54
